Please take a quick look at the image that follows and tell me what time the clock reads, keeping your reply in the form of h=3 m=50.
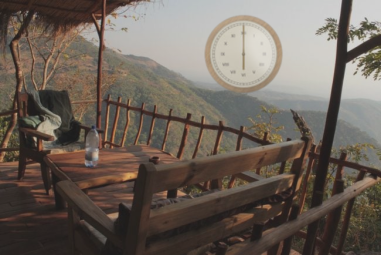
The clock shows h=6 m=0
